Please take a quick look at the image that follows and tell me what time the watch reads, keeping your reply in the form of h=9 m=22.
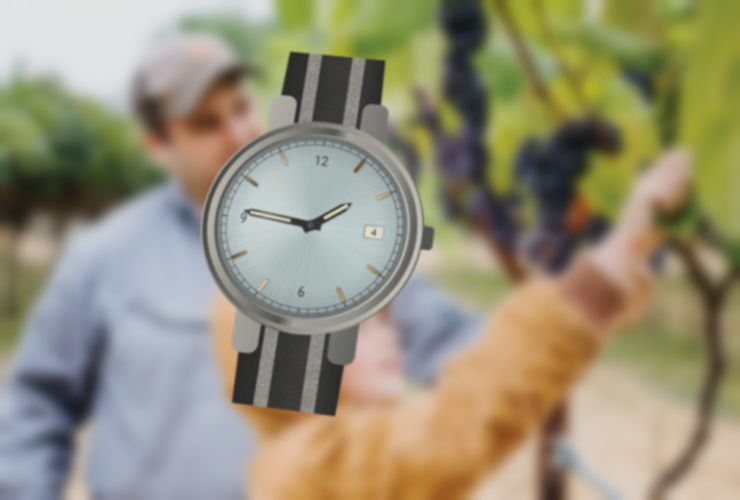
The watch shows h=1 m=46
